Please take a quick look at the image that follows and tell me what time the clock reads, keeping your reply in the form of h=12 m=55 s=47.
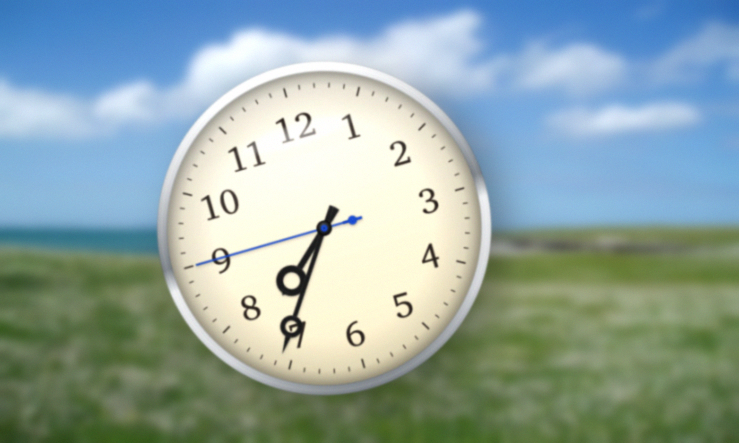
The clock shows h=7 m=35 s=45
